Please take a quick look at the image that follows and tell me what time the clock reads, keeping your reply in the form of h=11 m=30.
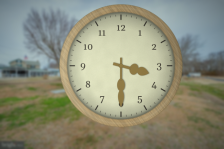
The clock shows h=3 m=30
